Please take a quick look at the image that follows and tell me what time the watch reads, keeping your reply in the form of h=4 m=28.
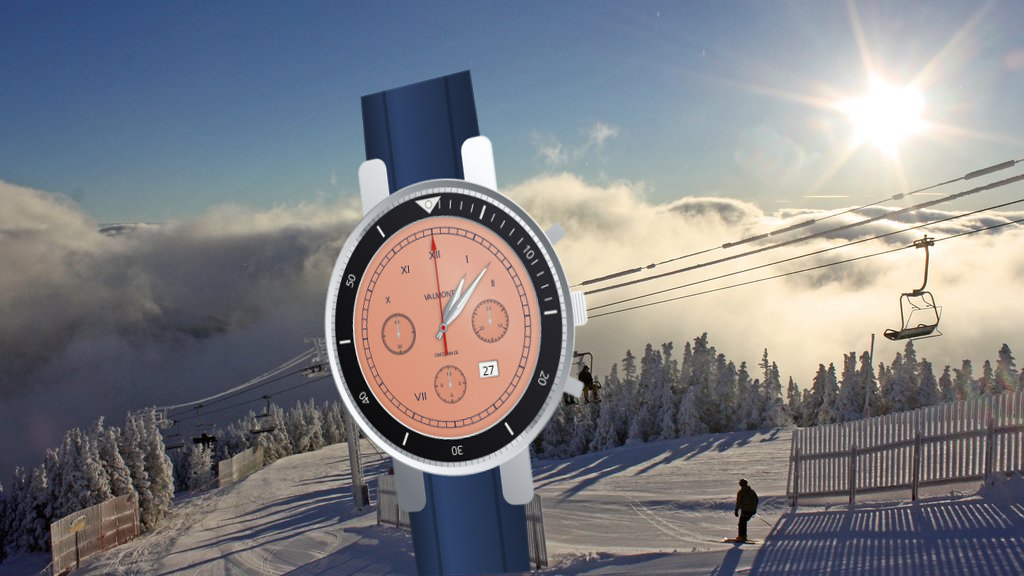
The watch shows h=1 m=8
